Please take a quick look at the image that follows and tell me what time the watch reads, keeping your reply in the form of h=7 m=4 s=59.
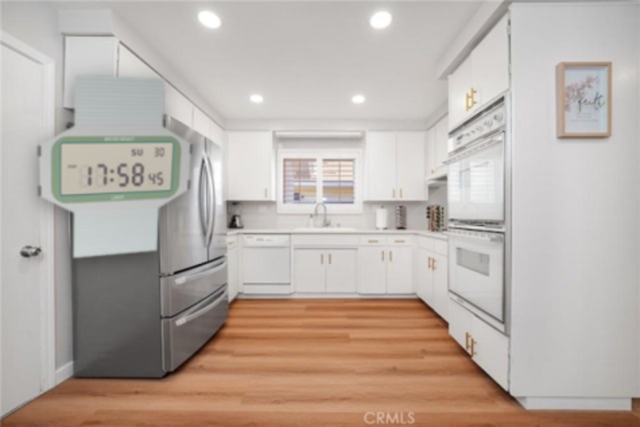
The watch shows h=17 m=58 s=45
